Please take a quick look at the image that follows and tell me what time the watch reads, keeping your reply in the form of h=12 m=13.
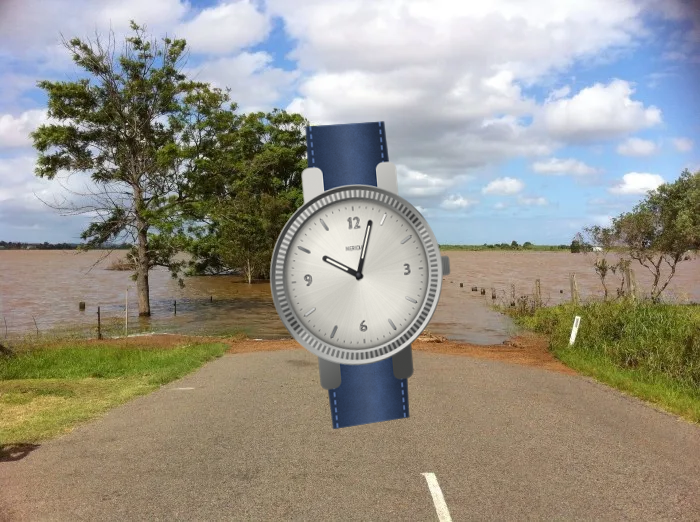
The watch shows h=10 m=3
